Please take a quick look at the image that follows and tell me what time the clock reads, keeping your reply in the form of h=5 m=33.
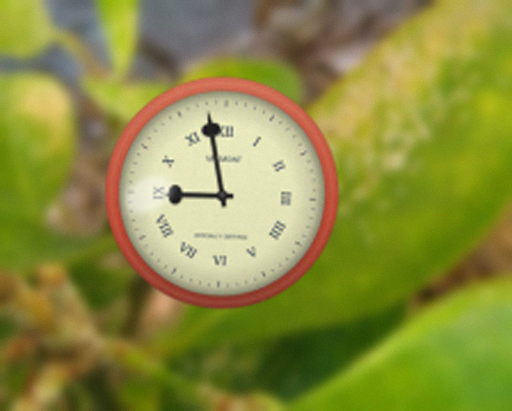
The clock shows h=8 m=58
